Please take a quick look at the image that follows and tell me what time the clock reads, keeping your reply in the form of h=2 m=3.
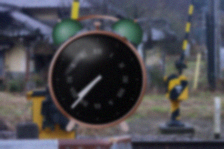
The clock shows h=7 m=37
